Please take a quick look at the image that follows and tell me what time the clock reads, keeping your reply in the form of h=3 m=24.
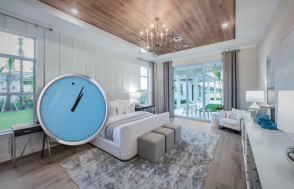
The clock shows h=1 m=4
